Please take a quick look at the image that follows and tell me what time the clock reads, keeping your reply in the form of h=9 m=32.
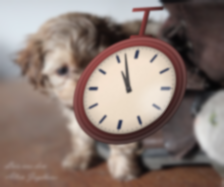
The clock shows h=10 m=57
